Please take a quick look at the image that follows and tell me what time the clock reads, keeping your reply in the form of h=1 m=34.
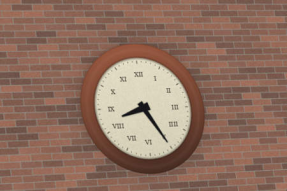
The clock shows h=8 m=25
